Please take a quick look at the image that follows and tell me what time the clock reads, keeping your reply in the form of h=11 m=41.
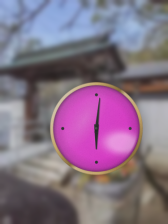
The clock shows h=6 m=1
